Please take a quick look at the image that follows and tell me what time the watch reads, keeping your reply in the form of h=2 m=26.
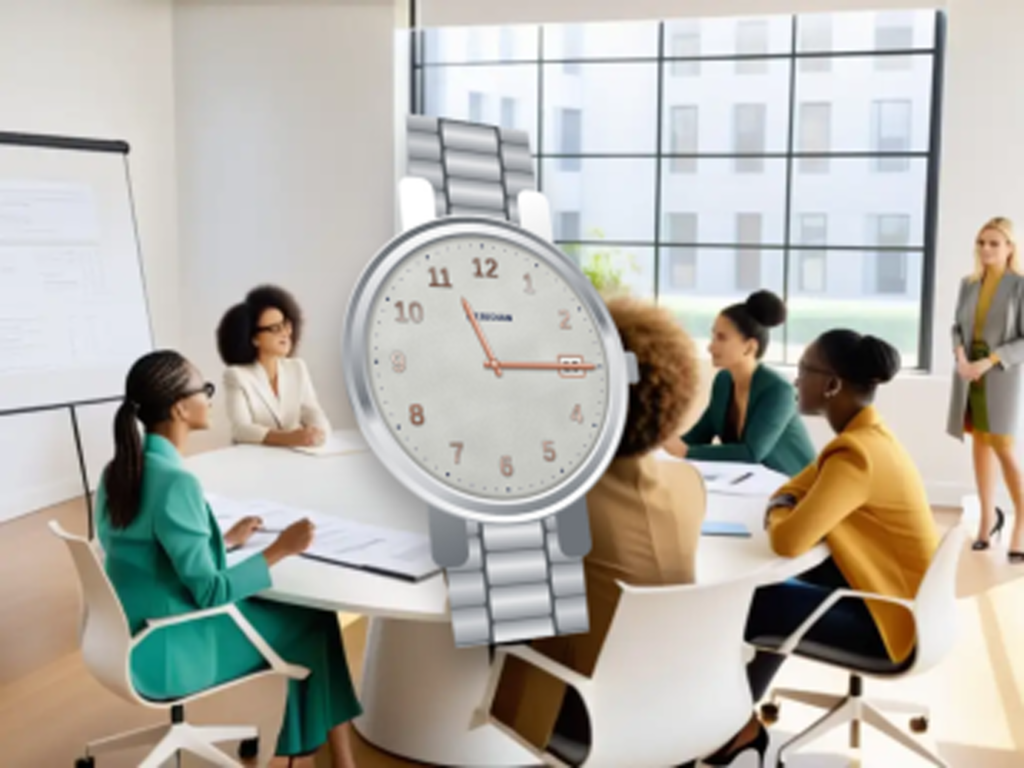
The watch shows h=11 m=15
